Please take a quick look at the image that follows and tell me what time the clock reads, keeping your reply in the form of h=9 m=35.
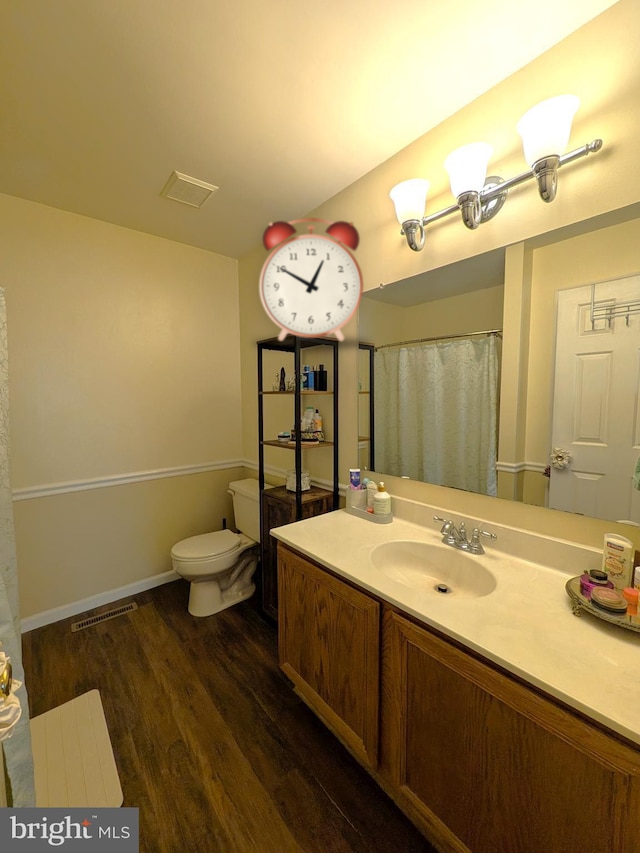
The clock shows h=12 m=50
